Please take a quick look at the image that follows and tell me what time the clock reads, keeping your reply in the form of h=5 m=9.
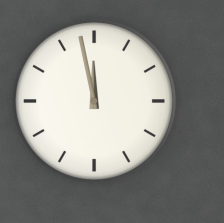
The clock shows h=11 m=58
